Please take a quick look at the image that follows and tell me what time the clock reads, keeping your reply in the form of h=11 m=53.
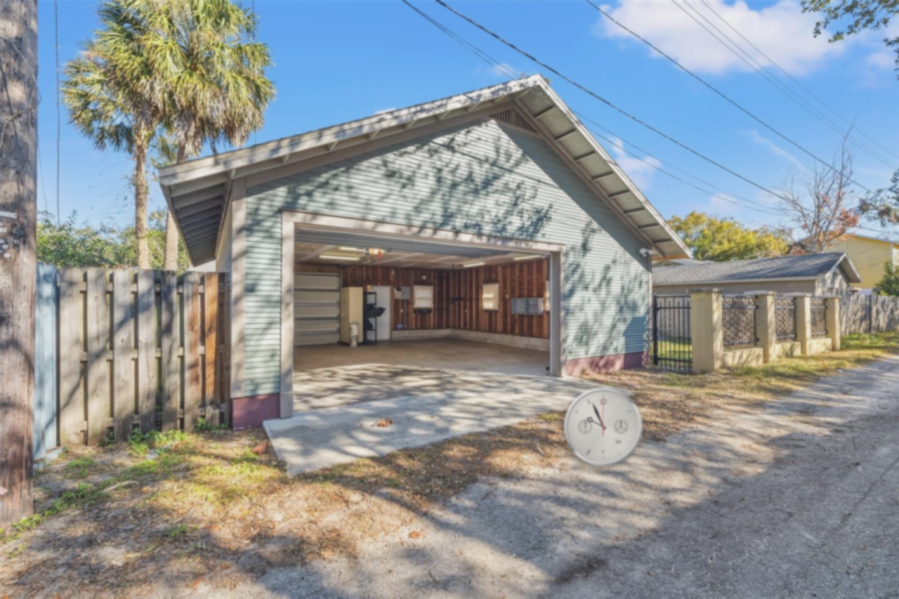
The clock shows h=9 m=56
